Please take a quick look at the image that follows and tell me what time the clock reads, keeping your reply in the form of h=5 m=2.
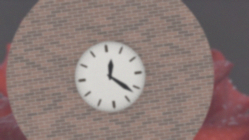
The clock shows h=12 m=22
